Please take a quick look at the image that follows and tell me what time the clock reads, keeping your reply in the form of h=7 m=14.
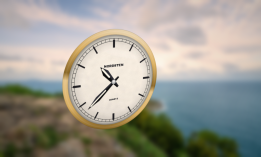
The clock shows h=10 m=38
